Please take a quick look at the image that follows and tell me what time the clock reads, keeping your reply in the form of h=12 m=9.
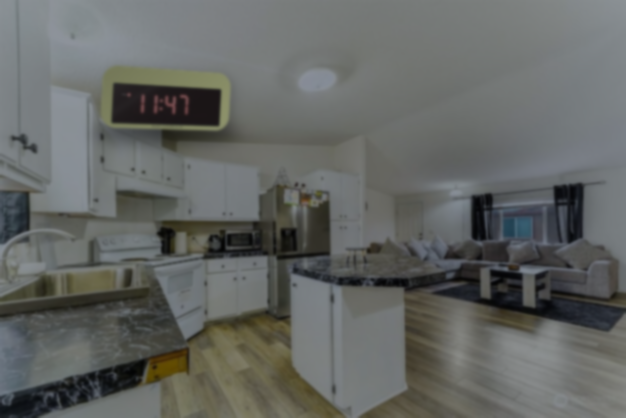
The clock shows h=11 m=47
